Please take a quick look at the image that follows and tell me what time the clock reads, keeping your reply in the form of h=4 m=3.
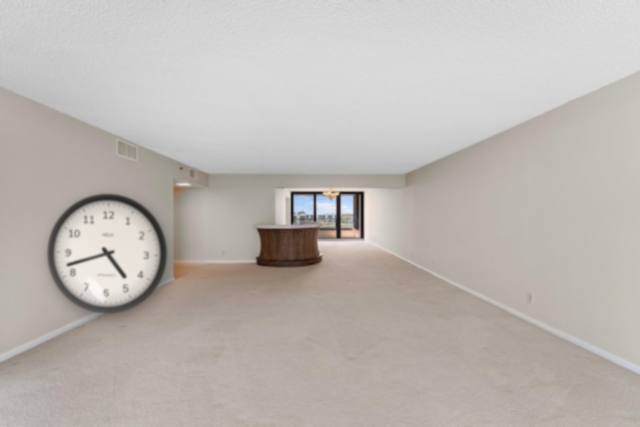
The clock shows h=4 m=42
